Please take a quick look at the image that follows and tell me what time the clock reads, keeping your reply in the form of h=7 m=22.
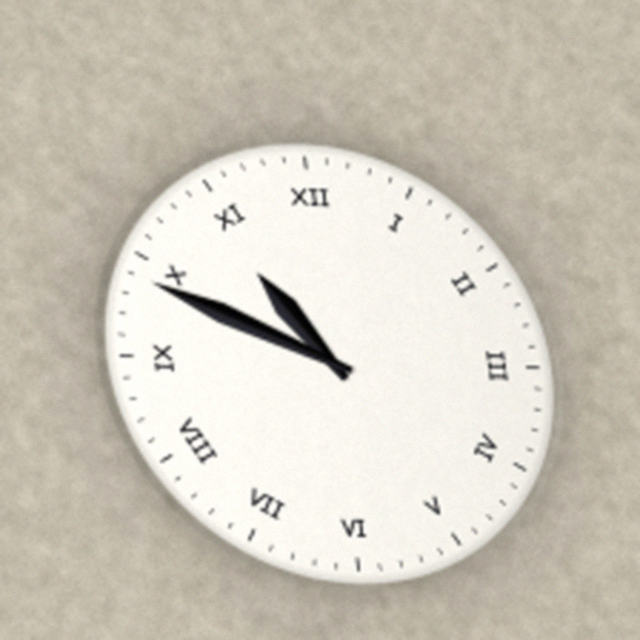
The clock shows h=10 m=49
